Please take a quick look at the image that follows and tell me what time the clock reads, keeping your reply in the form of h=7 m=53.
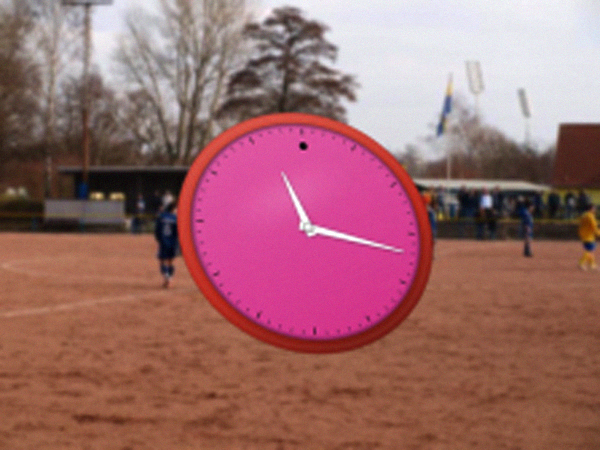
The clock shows h=11 m=17
